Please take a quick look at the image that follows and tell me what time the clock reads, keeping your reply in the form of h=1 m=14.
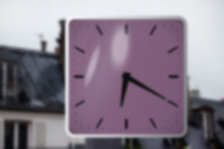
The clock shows h=6 m=20
